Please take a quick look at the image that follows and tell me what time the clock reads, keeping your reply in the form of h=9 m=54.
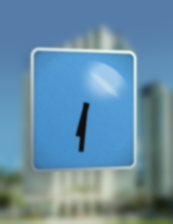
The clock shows h=6 m=31
